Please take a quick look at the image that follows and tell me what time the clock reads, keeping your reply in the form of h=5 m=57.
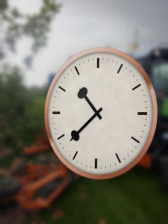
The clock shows h=10 m=38
